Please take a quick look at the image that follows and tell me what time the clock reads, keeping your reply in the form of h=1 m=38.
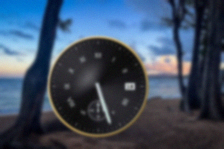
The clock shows h=5 m=27
